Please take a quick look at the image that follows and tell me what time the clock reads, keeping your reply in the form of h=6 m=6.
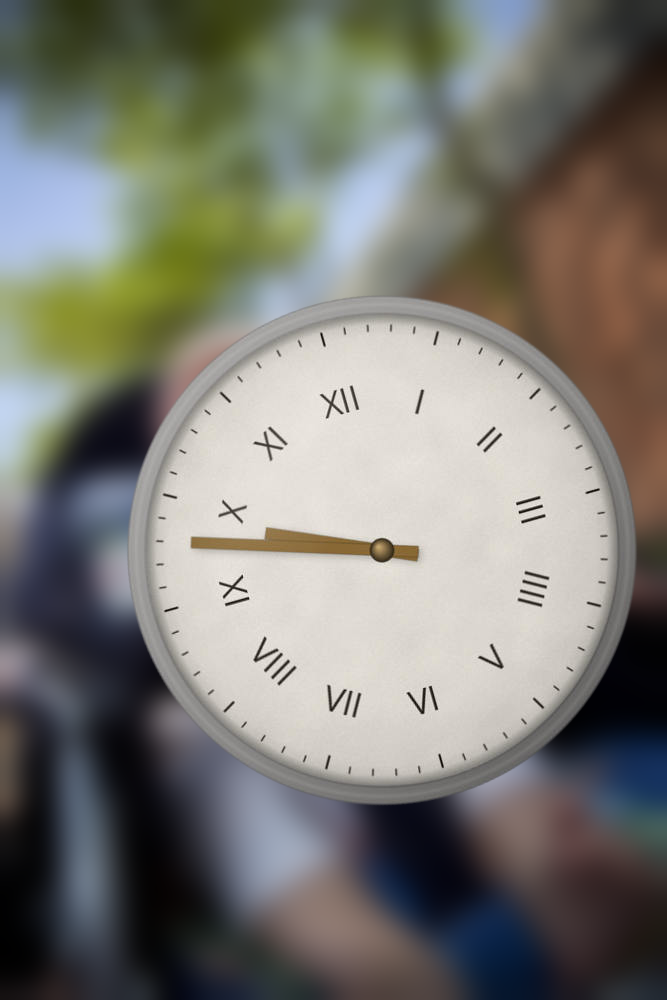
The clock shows h=9 m=48
